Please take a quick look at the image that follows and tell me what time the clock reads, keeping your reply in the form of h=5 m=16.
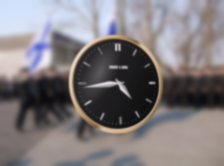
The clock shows h=4 m=44
